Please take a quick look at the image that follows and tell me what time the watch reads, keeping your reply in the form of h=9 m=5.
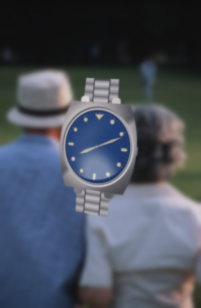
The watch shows h=8 m=11
